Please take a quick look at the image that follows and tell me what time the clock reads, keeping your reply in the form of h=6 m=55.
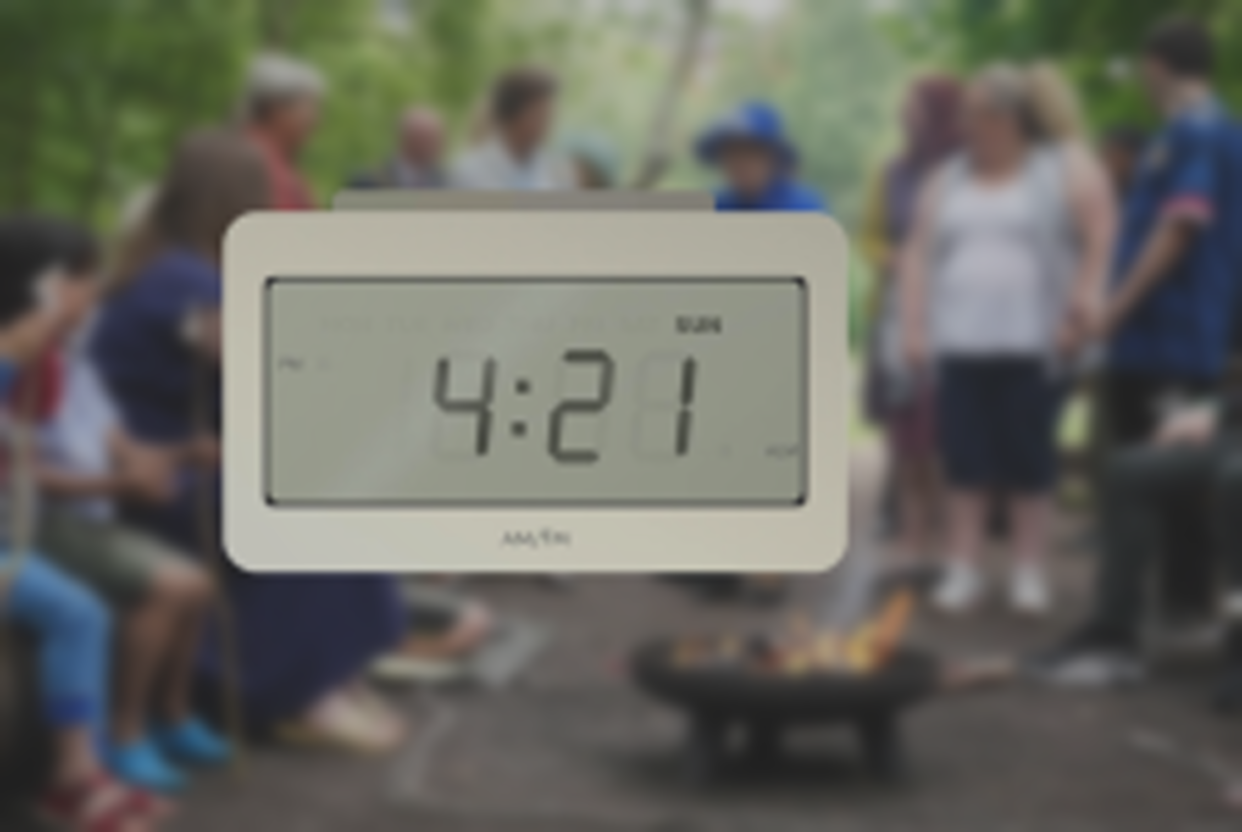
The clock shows h=4 m=21
